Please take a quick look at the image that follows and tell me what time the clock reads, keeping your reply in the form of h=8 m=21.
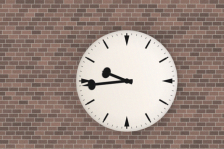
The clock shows h=9 m=44
